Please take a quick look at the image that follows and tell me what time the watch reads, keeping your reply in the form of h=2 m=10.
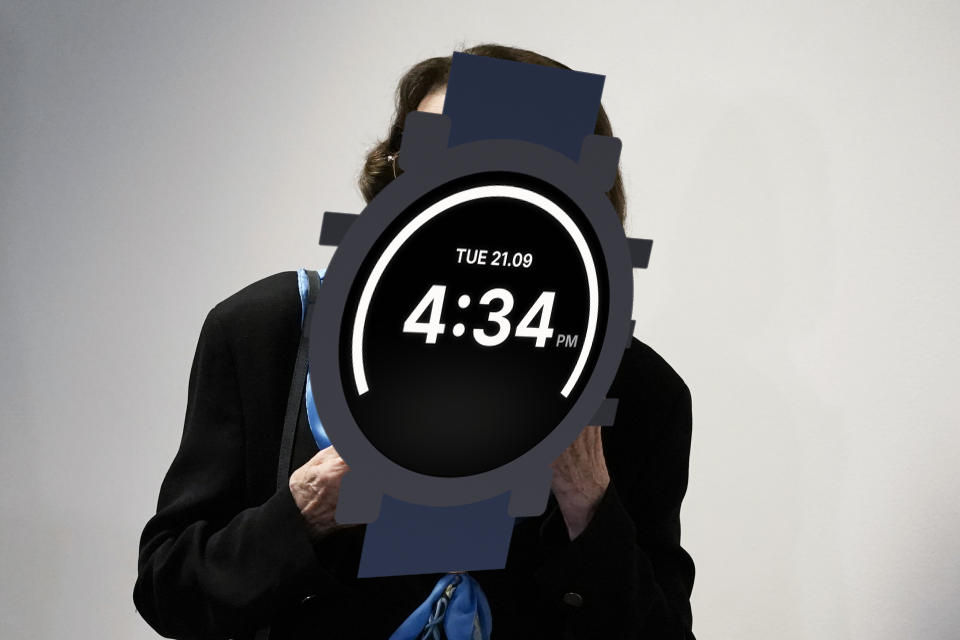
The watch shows h=4 m=34
